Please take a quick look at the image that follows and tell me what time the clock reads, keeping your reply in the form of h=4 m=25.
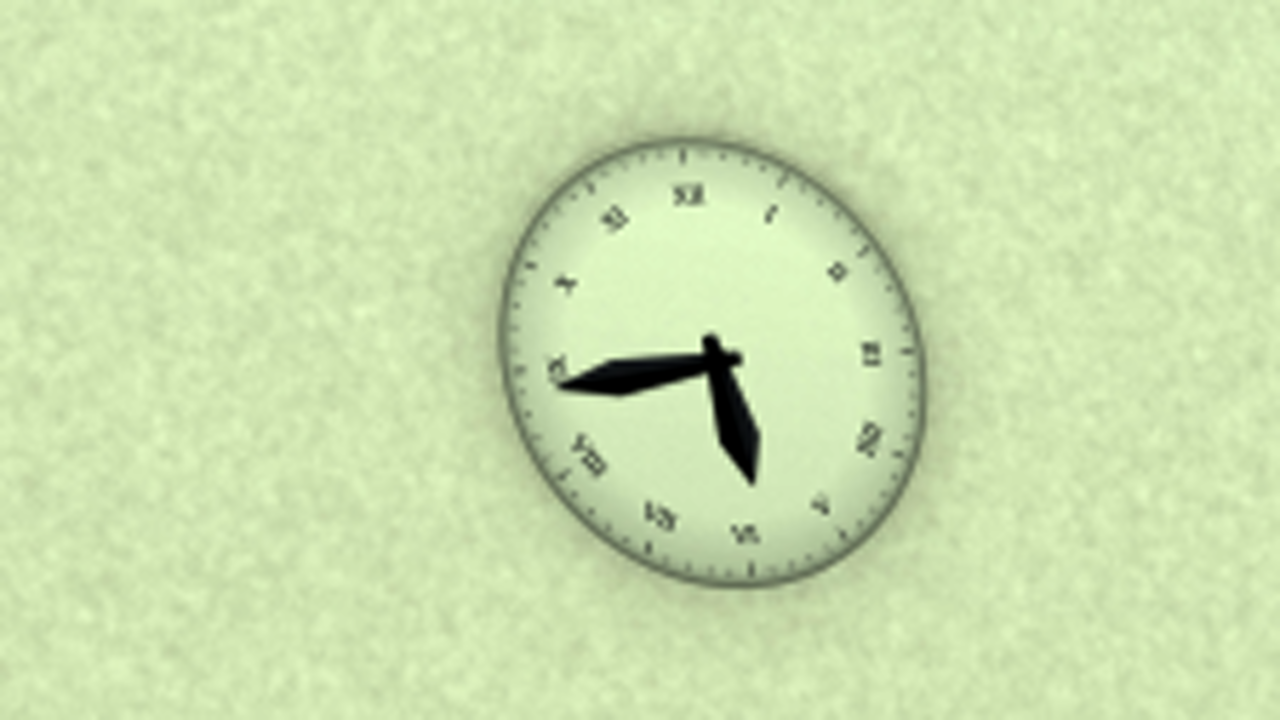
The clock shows h=5 m=44
